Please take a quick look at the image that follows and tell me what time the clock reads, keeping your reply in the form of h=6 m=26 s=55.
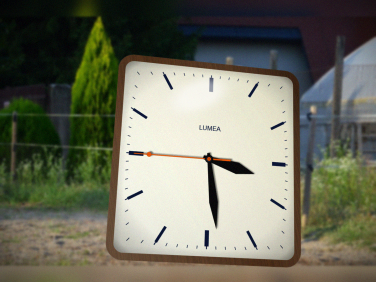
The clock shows h=3 m=28 s=45
